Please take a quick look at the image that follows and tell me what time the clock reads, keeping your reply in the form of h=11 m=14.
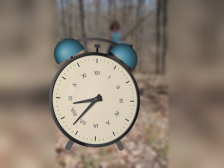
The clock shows h=8 m=37
